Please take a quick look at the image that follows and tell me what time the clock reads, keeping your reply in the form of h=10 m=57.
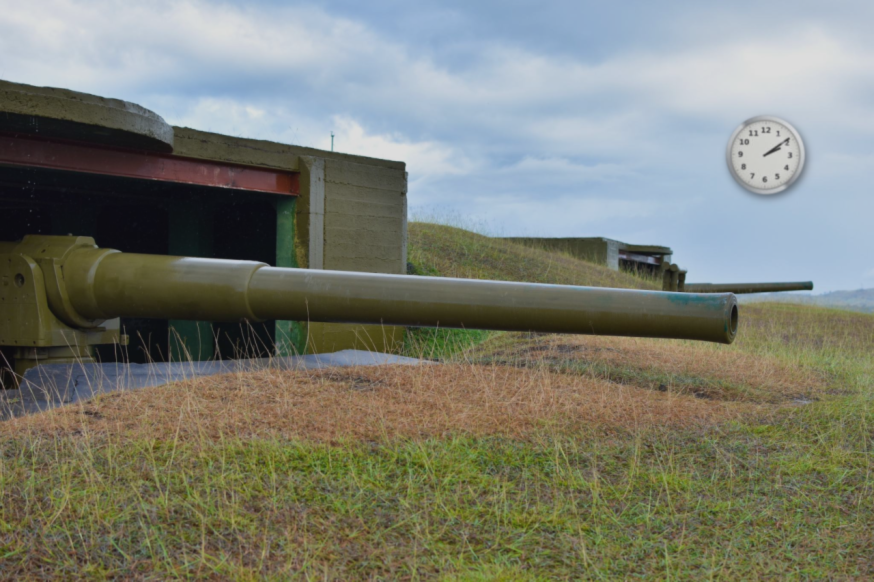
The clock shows h=2 m=9
